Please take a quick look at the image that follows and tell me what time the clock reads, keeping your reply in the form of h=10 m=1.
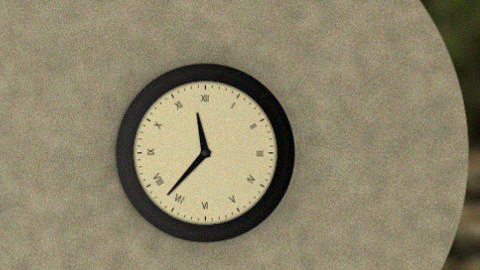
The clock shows h=11 m=37
